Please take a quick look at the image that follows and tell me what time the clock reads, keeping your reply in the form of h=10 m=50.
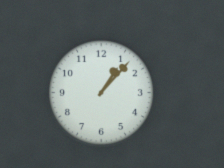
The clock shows h=1 m=7
